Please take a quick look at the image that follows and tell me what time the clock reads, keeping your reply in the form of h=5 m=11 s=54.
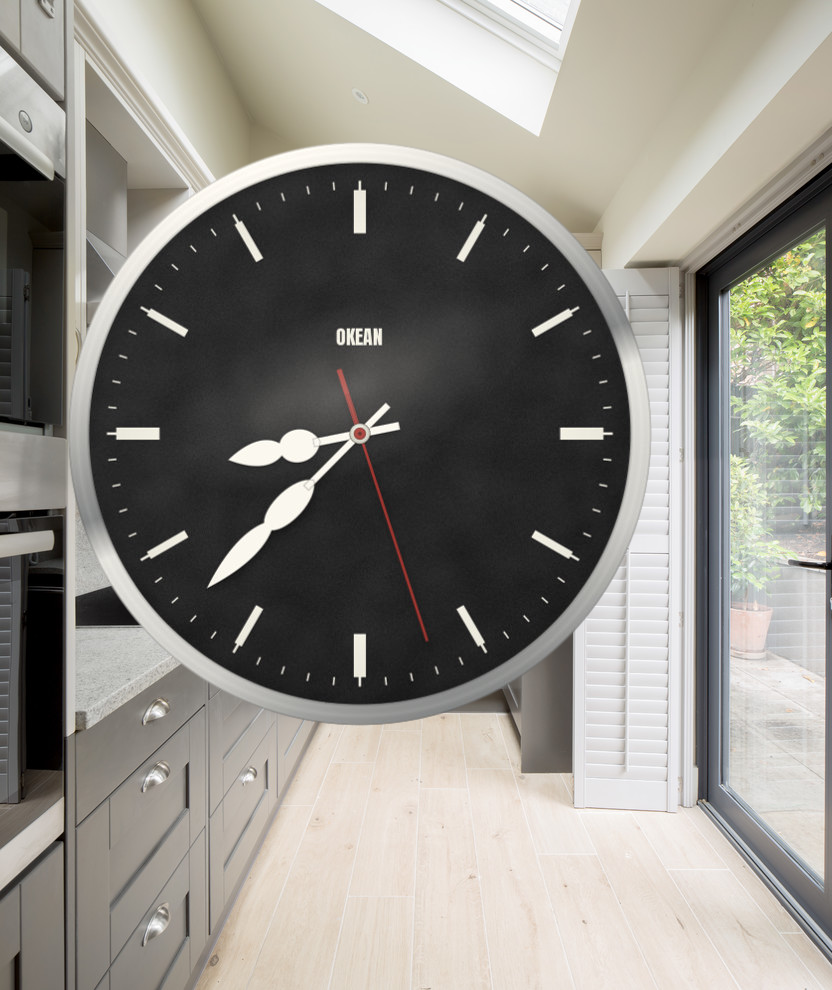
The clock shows h=8 m=37 s=27
